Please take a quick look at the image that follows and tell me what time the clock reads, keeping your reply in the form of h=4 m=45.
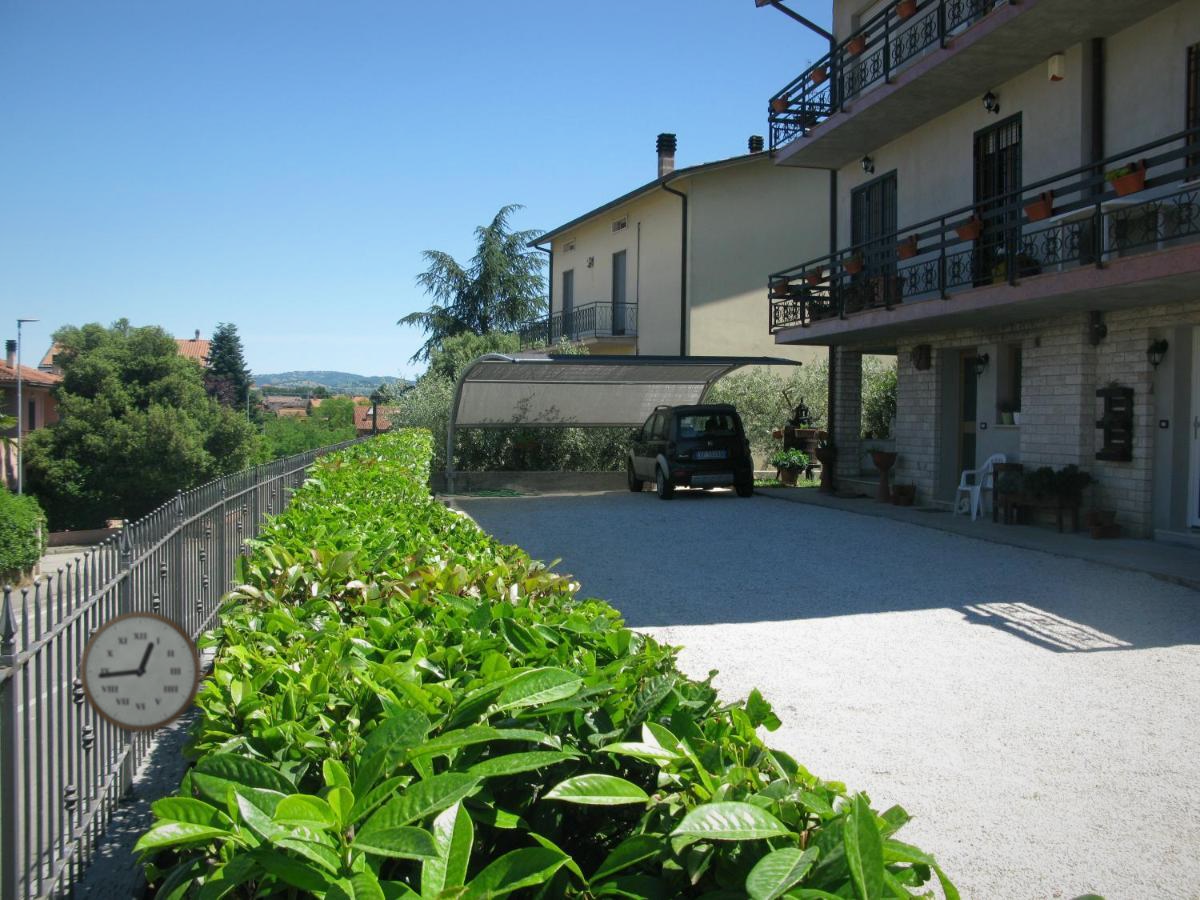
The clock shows h=12 m=44
